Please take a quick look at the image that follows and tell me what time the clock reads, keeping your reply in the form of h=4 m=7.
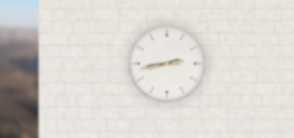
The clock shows h=2 m=43
